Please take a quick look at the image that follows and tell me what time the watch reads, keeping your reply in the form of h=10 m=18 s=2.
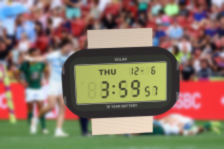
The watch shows h=3 m=59 s=57
